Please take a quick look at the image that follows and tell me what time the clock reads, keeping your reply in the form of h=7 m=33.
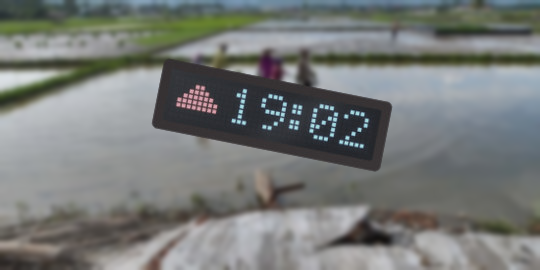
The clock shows h=19 m=2
